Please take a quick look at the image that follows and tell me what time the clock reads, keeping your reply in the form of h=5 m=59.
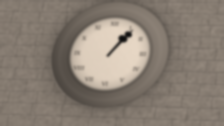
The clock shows h=1 m=6
